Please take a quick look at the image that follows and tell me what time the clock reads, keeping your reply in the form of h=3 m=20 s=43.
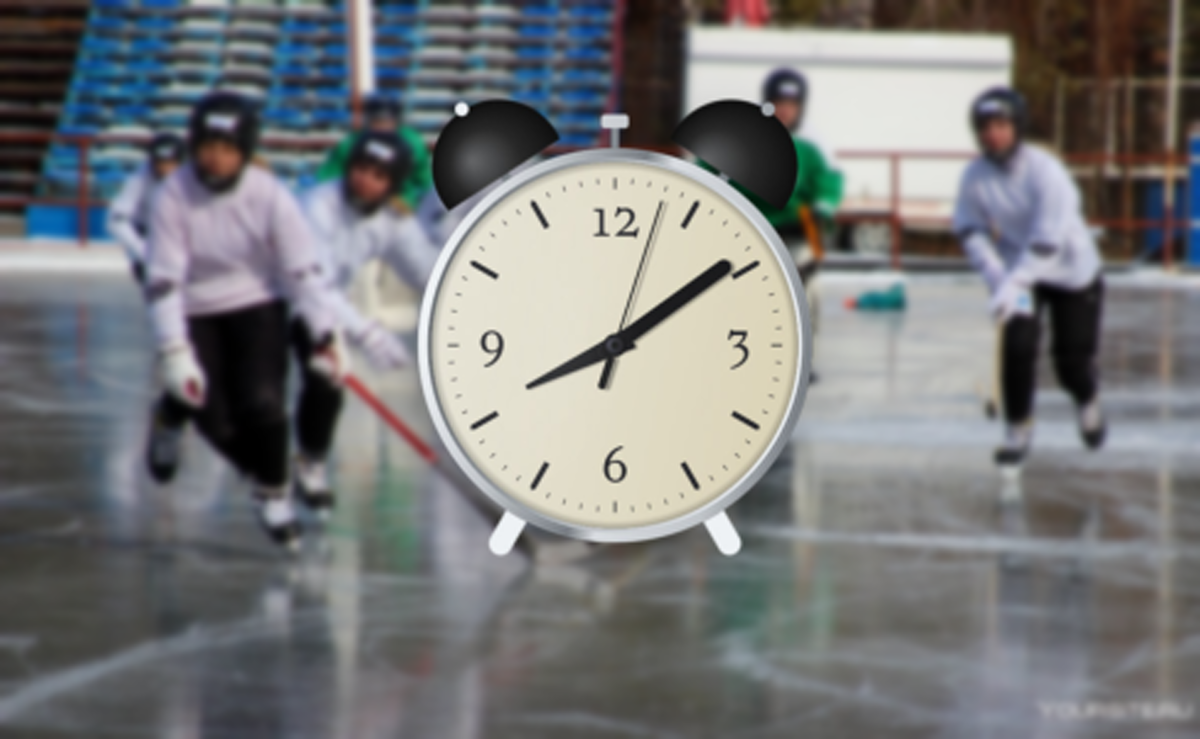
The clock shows h=8 m=9 s=3
